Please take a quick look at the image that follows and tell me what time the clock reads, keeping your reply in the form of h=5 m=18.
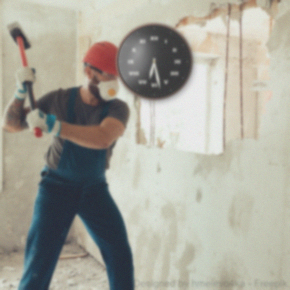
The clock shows h=6 m=28
